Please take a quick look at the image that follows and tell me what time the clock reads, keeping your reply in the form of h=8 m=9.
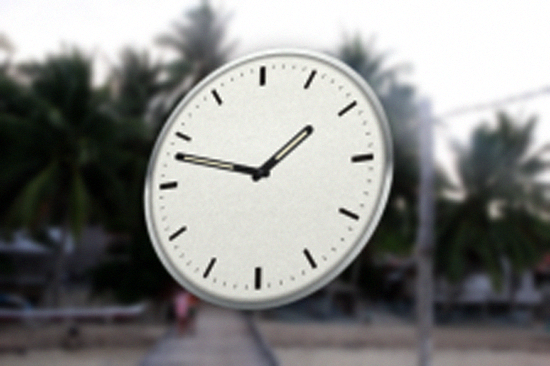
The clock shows h=1 m=48
